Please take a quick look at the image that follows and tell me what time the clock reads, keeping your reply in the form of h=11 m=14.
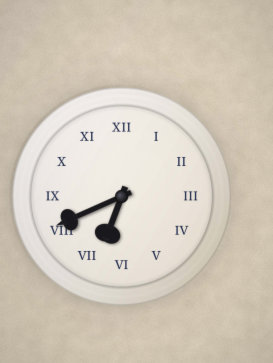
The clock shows h=6 m=41
